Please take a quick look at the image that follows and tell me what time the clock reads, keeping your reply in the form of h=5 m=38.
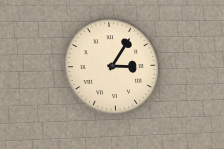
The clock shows h=3 m=6
